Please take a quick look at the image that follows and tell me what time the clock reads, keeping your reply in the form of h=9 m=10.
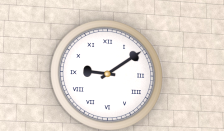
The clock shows h=9 m=9
